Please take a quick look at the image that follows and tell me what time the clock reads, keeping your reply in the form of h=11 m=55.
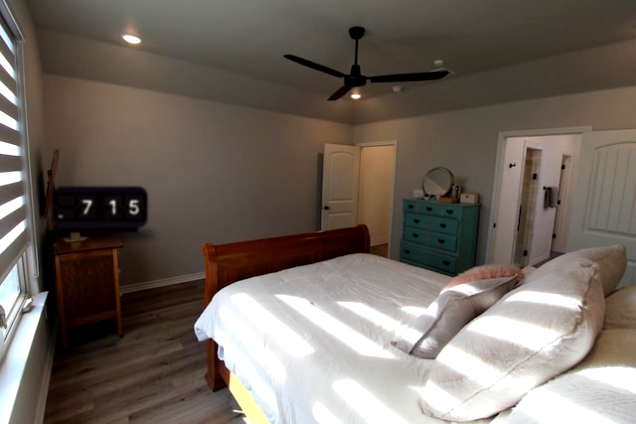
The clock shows h=7 m=15
